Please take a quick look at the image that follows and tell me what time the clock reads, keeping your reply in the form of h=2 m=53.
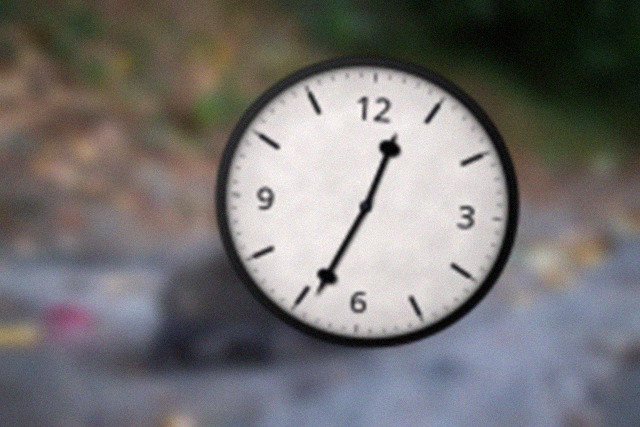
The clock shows h=12 m=34
